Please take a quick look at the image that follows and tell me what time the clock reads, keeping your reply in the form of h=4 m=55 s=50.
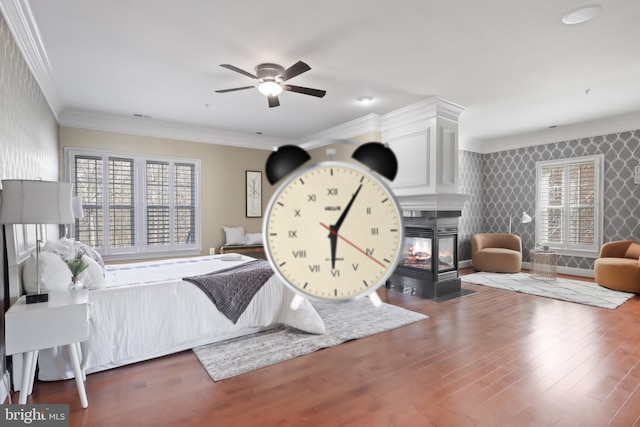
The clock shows h=6 m=5 s=21
